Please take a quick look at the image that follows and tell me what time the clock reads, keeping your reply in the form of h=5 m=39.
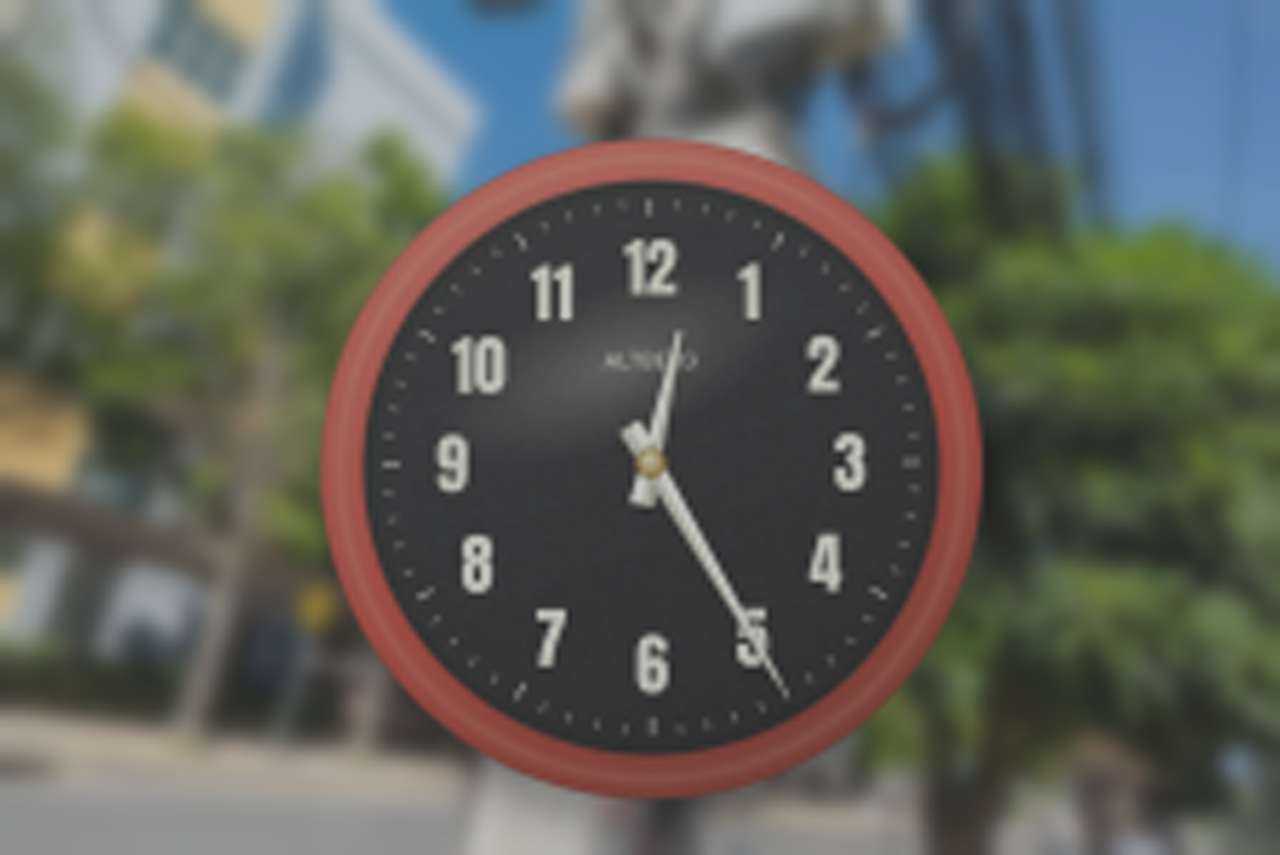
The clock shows h=12 m=25
